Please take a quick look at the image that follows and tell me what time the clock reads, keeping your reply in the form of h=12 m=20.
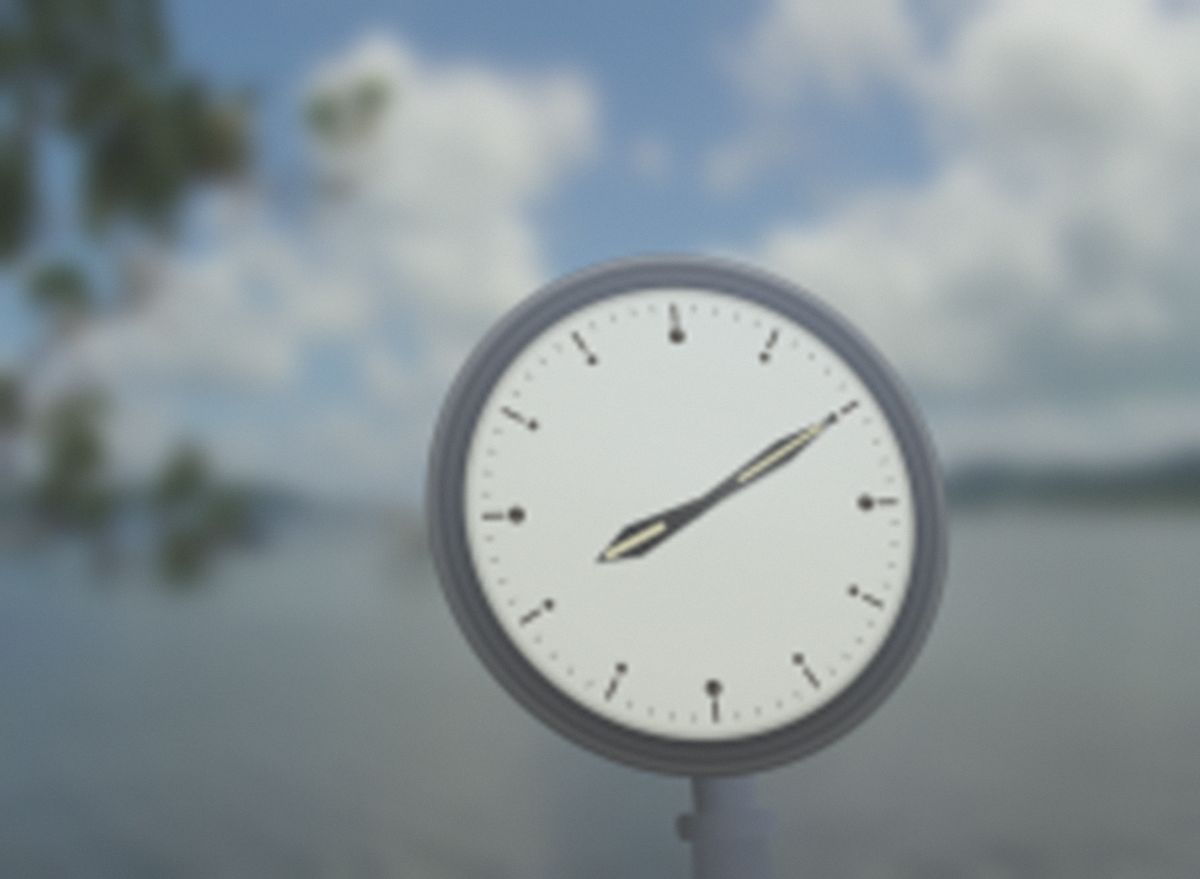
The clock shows h=8 m=10
